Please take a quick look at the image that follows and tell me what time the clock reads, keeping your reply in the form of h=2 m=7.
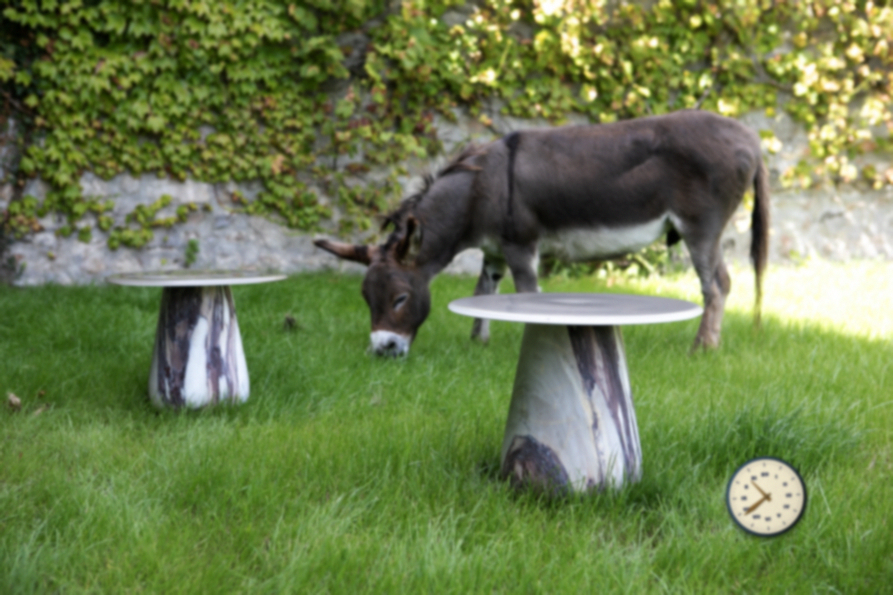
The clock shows h=10 m=39
